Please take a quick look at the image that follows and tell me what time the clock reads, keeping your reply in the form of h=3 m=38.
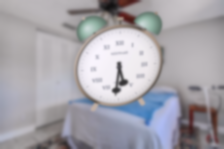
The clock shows h=5 m=31
